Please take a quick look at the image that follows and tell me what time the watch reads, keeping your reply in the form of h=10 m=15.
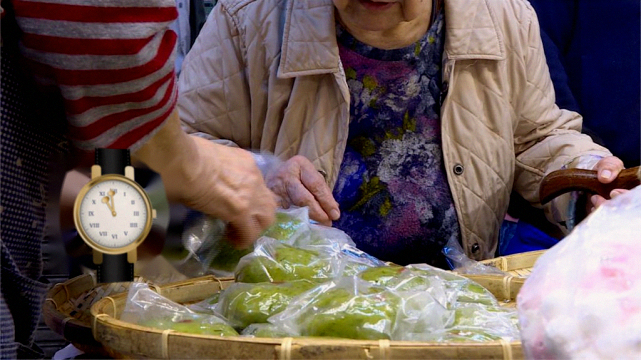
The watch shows h=10 m=59
